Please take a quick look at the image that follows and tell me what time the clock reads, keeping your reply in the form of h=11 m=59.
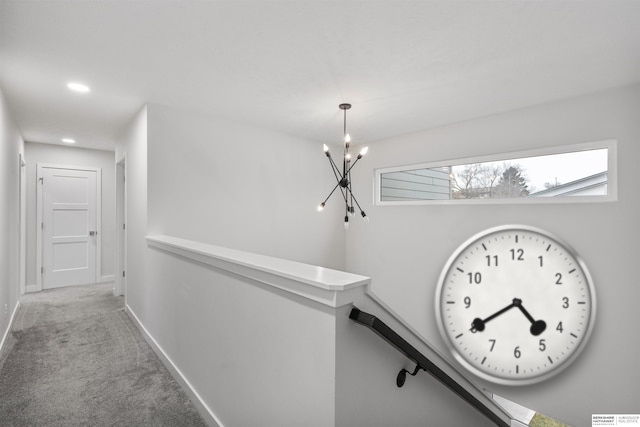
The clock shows h=4 m=40
